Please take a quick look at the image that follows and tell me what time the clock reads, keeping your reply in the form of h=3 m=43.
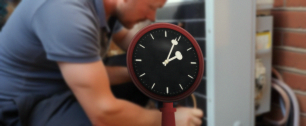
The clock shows h=2 m=4
